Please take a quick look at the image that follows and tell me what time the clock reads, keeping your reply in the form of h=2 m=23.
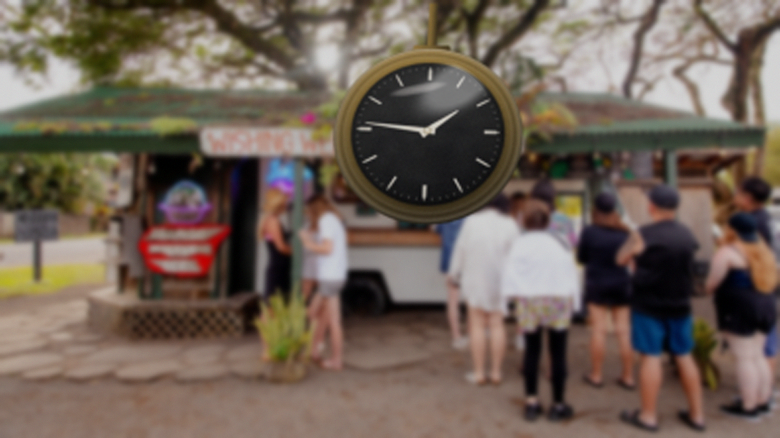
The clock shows h=1 m=46
